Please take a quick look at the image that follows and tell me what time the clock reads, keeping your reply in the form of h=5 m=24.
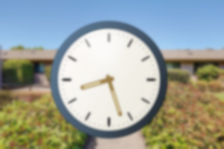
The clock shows h=8 m=27
